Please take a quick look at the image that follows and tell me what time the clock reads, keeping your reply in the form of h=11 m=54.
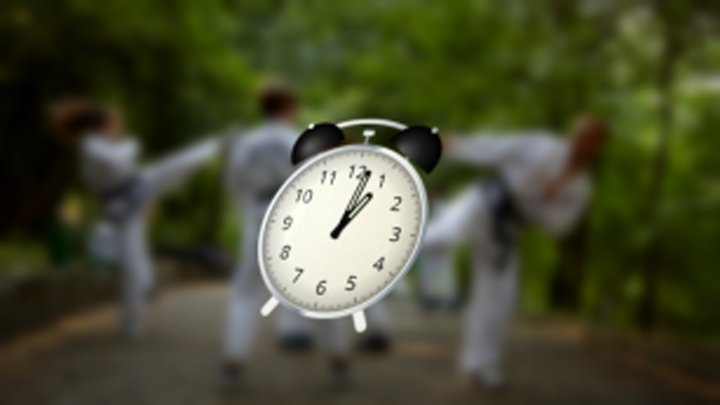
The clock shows h=1 m=2
